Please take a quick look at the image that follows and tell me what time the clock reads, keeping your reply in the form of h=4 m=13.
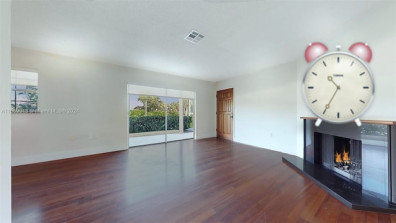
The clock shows h=10 m=35
